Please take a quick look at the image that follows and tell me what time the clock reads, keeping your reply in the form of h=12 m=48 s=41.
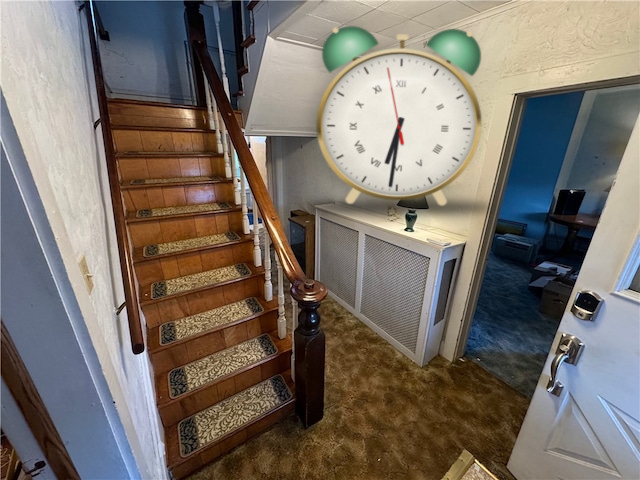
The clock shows h=6 m=30 s=58
